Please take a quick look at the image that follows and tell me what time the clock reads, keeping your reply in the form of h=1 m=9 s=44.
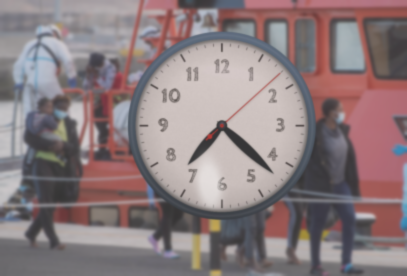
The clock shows h=7 m=22 s=8
